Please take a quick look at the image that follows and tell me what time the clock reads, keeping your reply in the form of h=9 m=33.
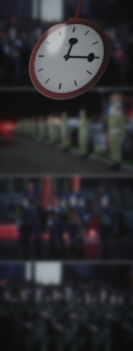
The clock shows h=12 m=15
